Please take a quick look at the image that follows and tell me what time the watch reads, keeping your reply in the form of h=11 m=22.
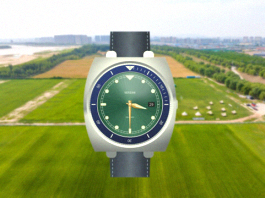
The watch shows h=3 m=30
